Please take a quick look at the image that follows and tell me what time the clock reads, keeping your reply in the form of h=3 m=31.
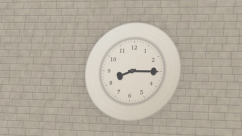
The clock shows h=8 m=15
